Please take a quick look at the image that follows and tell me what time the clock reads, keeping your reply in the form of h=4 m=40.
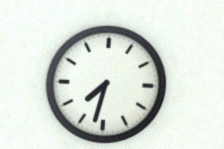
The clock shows h=7 m=32
